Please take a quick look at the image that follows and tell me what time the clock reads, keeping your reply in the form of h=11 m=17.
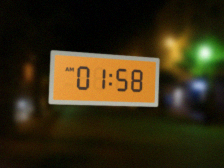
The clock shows h=1 m=58
